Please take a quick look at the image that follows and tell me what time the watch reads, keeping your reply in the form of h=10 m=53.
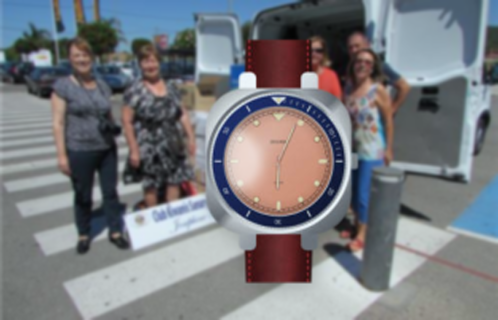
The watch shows h=6 m=4
